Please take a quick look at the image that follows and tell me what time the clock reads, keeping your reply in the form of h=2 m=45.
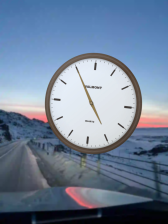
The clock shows h=4 m=55
